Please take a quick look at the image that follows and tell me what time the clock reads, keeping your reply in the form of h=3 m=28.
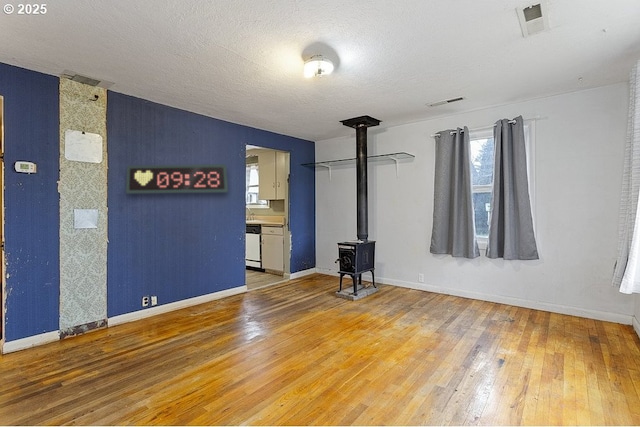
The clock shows h=9 m=28
